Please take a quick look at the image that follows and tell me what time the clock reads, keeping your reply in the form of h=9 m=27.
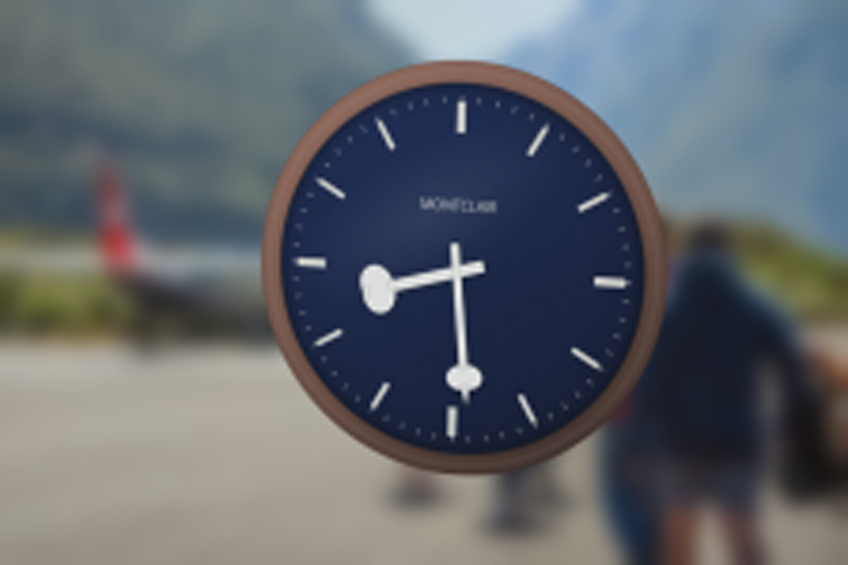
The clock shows h=8 m=29
